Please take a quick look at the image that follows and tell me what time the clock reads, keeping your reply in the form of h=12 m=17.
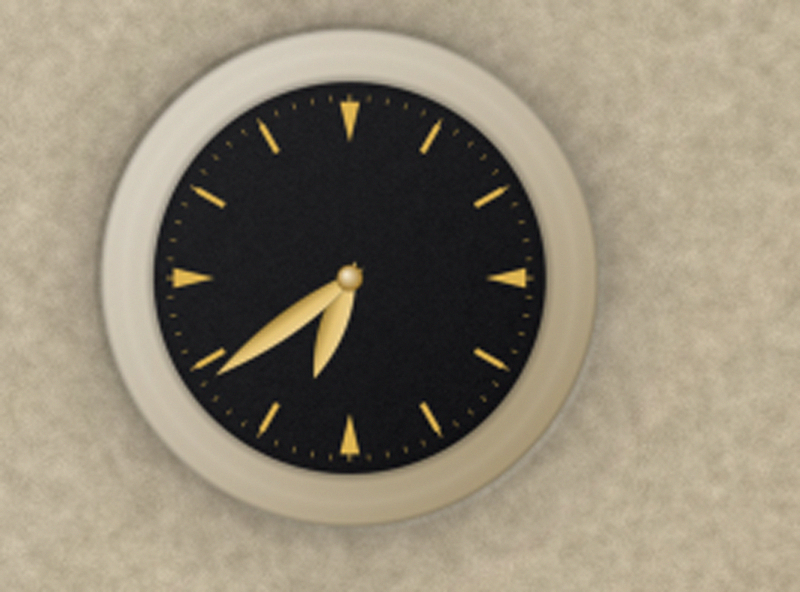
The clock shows h=6 m=39
